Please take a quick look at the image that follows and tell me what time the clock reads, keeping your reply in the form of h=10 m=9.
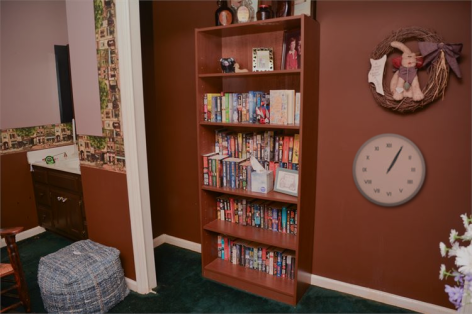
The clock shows h=1 m=5
